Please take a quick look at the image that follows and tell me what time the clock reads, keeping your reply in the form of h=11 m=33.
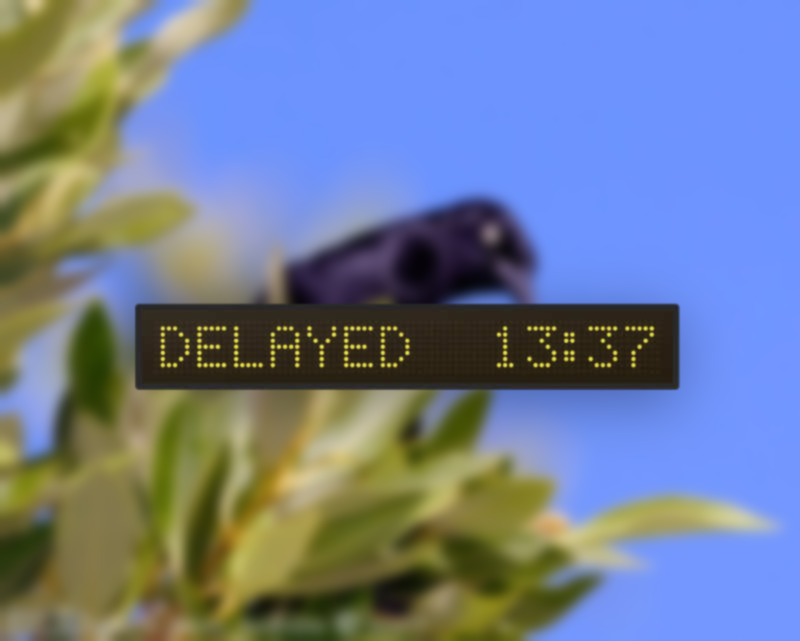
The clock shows h=13 m=37
